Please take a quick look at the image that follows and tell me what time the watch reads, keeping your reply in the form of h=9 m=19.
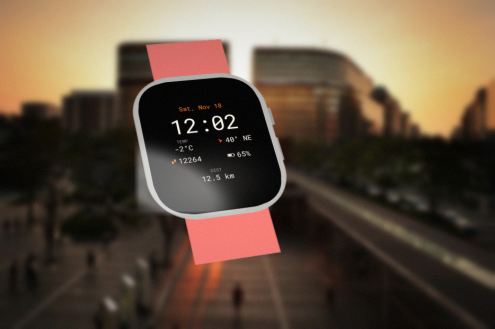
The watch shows h=12 m=2
